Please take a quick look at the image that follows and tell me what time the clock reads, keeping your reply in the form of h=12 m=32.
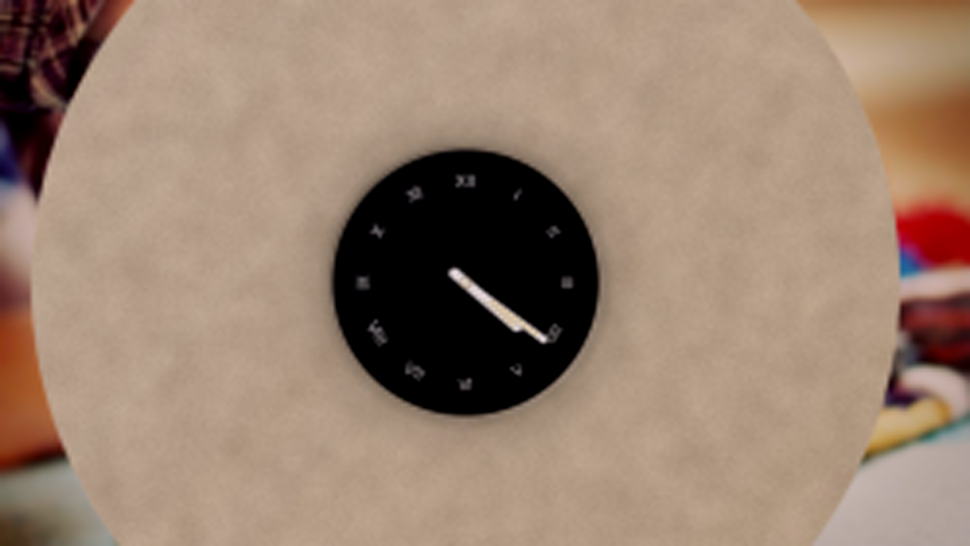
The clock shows h=4 m=21
